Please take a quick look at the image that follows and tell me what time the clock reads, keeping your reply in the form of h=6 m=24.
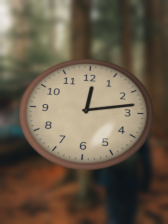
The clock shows h=12 m=13
